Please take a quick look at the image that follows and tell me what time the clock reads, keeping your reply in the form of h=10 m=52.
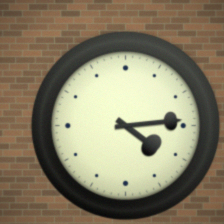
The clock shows h=4 m=14
